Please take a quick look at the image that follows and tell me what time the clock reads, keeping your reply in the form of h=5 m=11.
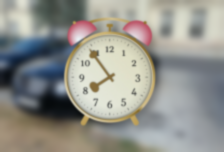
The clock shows h=7 m=54
